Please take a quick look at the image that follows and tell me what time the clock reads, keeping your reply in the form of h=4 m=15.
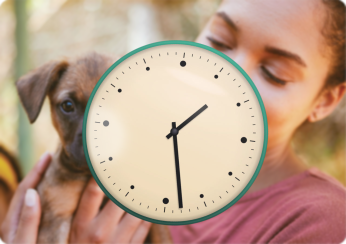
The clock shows h=1 m=28
